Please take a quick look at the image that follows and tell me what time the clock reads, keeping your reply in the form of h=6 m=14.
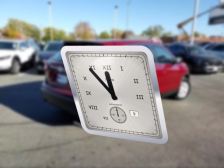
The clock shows h=11 m=54
